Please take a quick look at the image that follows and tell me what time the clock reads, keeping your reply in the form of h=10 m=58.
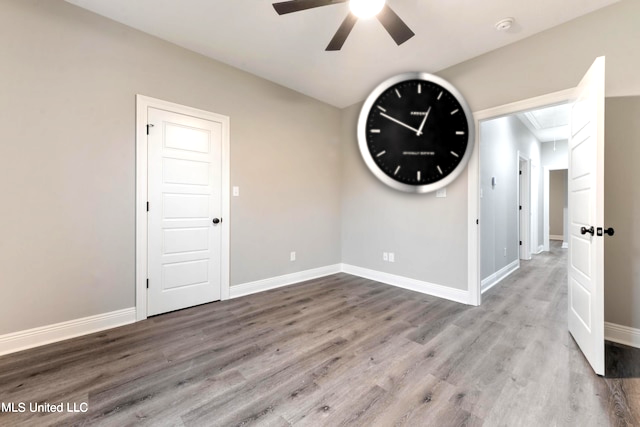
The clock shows h=12 m=49
